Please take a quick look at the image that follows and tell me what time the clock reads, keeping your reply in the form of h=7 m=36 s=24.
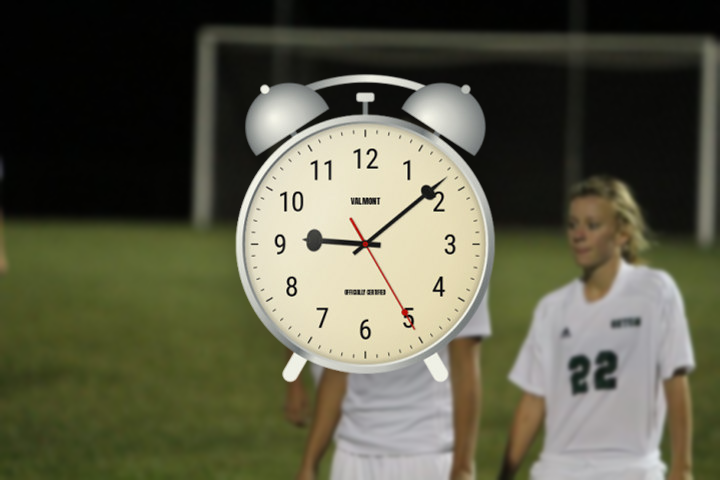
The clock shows h=9 m=8 s=25
